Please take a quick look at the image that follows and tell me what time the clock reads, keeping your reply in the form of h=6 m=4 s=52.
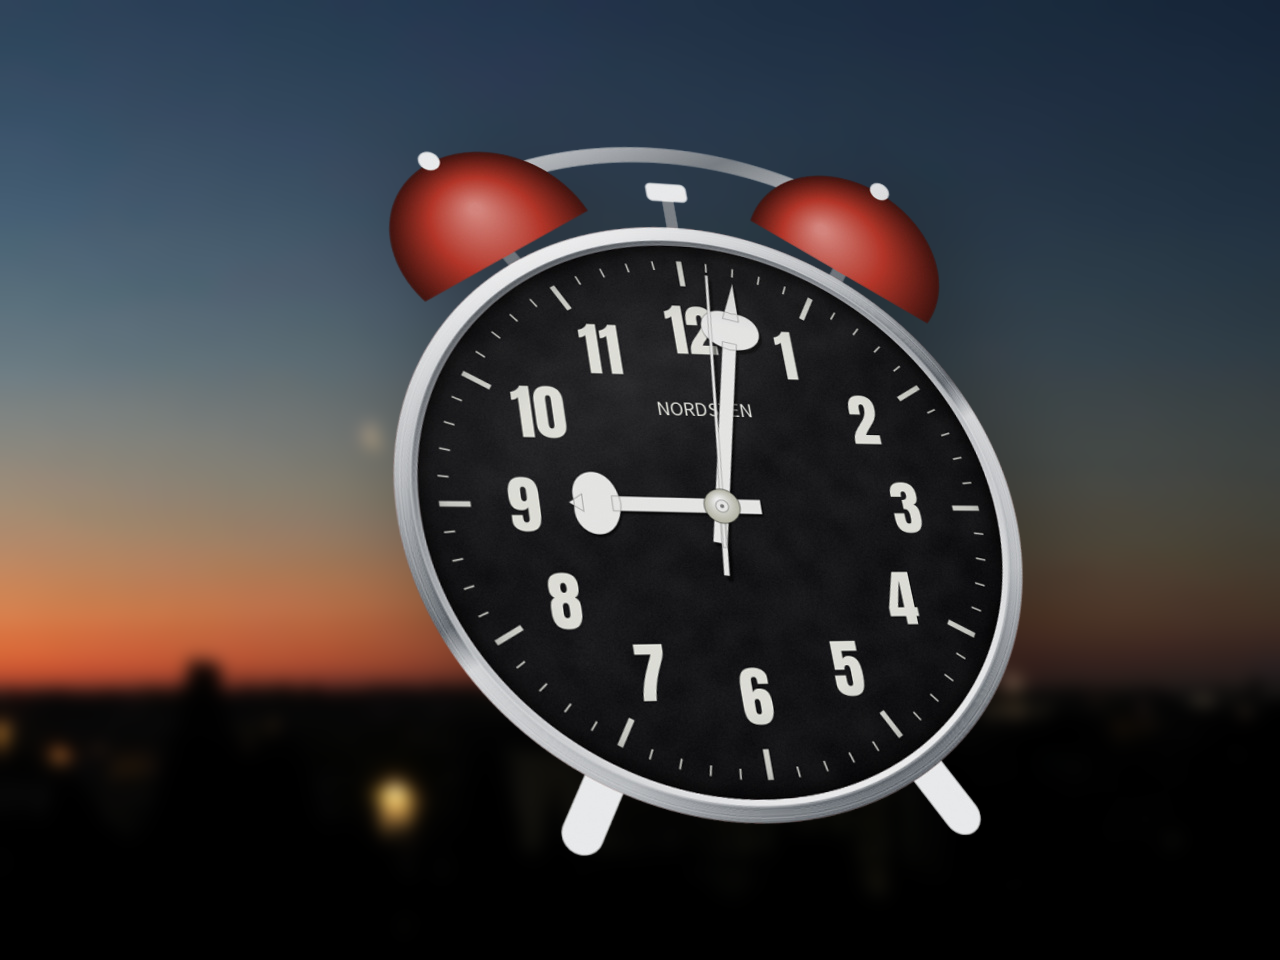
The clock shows h=9 m=2 s=1
